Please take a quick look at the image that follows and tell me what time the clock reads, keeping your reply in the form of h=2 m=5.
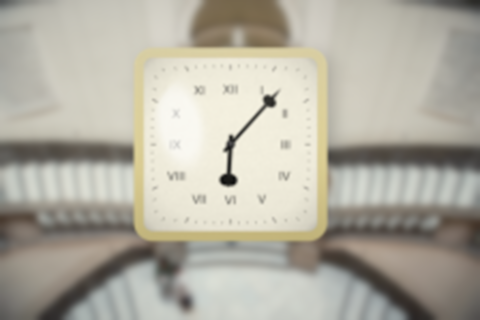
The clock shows h=6 m=7
